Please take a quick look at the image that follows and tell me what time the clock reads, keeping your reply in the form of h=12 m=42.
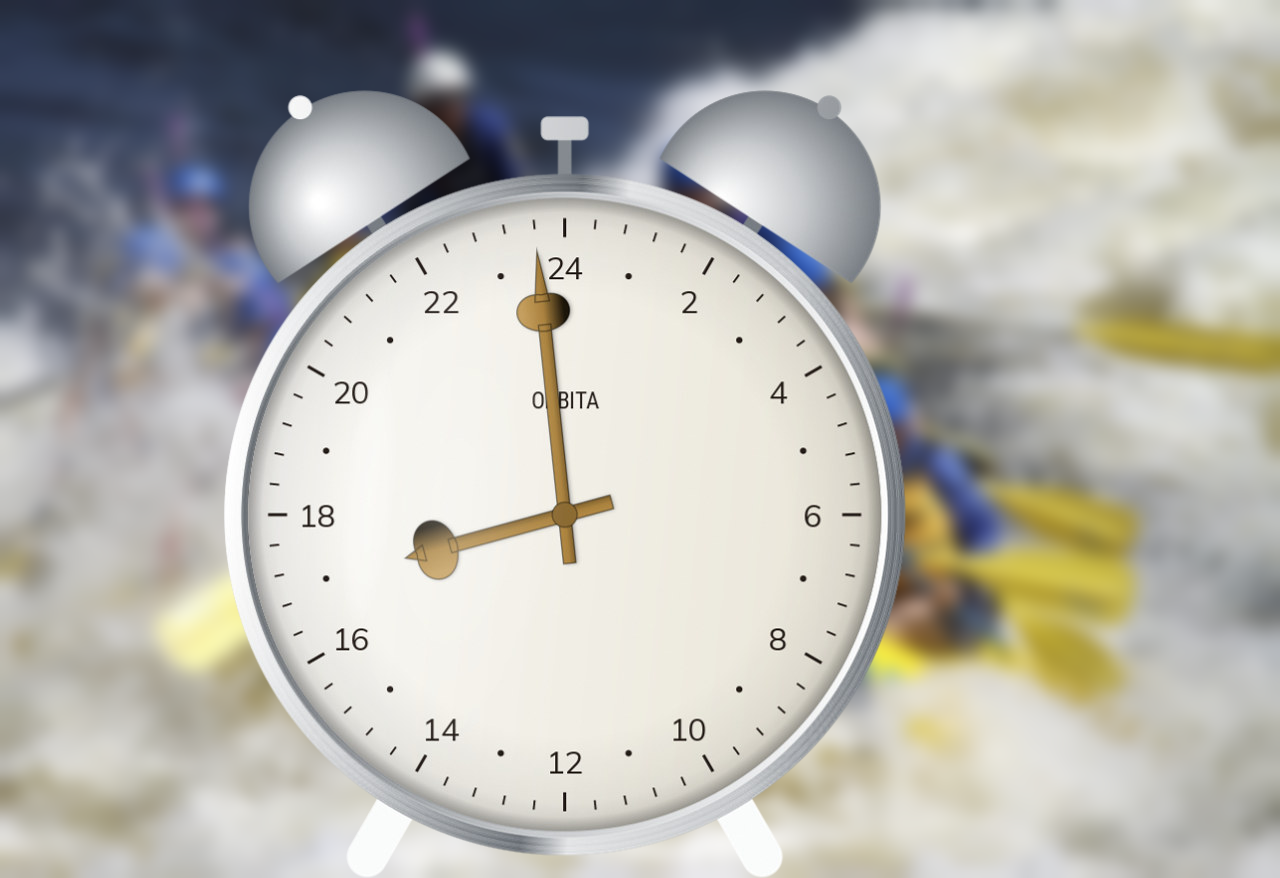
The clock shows h=16 m=59
